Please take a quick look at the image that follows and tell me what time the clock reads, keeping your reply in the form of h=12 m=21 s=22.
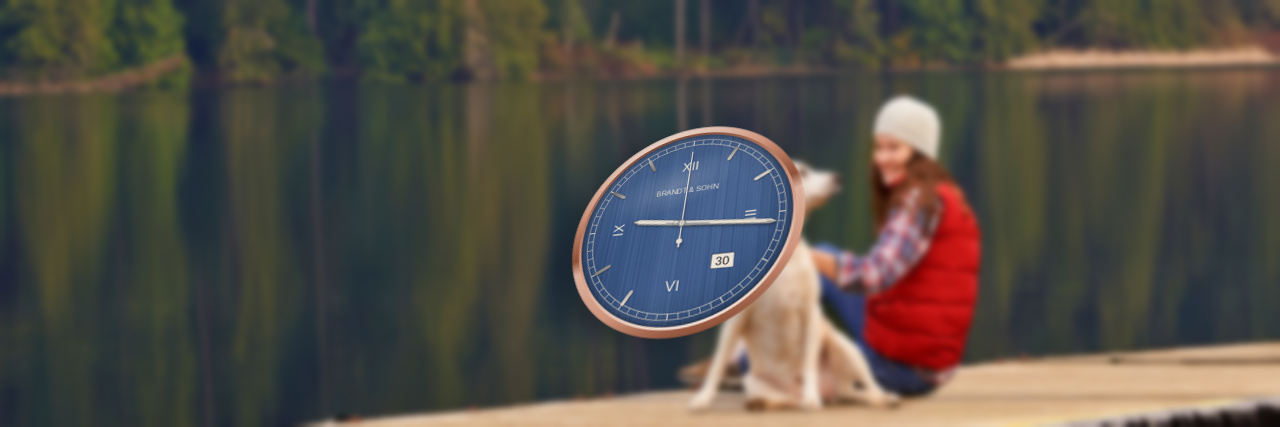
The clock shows h=9 m=16 s=0
